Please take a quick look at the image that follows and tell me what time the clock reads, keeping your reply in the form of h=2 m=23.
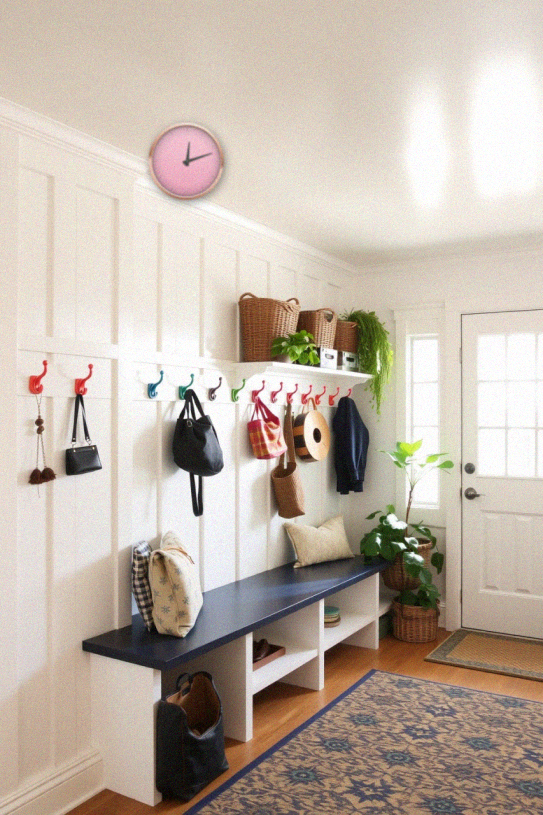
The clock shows h=12 m=12
